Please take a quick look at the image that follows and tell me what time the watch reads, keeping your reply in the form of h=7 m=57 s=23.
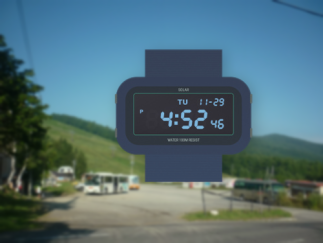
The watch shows h=4 m=52 s=46
